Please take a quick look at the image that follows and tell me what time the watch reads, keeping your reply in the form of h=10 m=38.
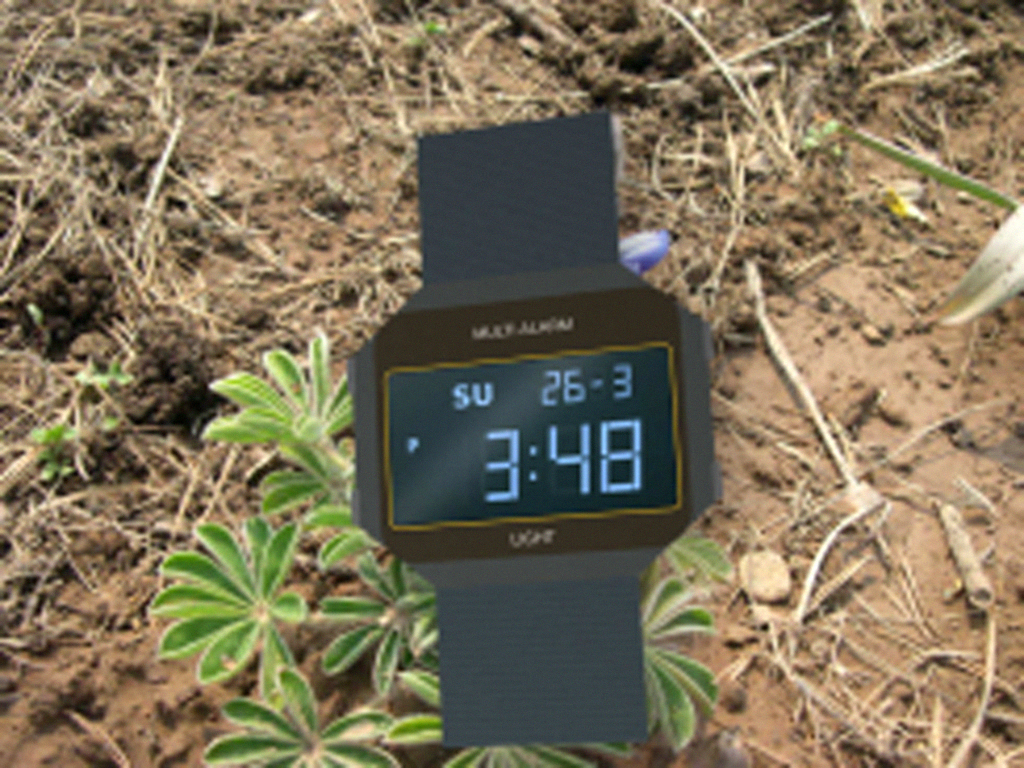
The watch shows h=3 m=48
